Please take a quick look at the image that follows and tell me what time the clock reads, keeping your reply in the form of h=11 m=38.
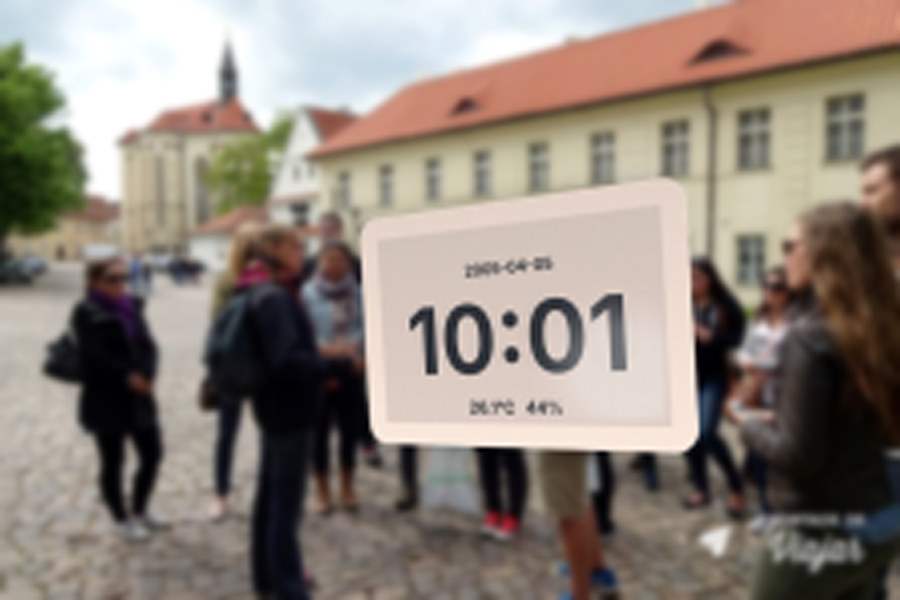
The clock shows h=10 m=1
